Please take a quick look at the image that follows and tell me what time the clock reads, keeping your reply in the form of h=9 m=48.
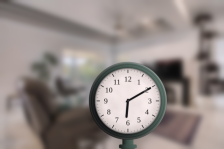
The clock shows h=6 m=10
